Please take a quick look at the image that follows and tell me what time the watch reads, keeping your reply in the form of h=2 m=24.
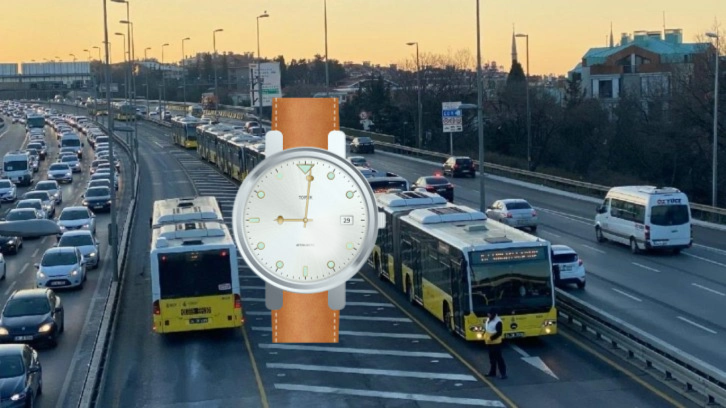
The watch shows h=9 m=1
